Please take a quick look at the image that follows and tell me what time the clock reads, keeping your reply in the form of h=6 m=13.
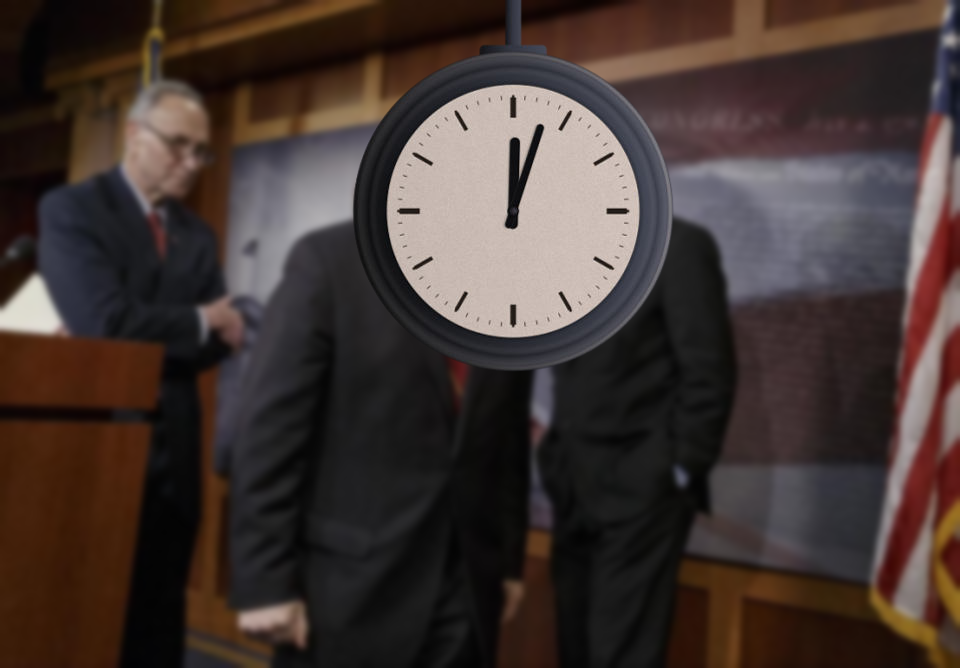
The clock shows h=12 m=3
